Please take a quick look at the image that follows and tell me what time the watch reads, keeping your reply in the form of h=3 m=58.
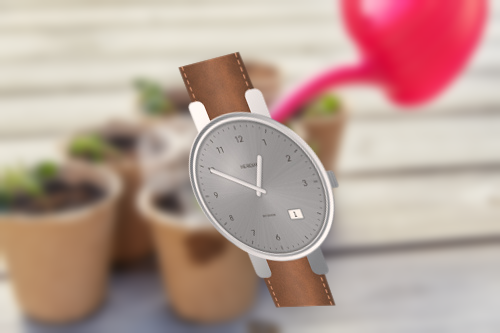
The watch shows h=12 m=50
